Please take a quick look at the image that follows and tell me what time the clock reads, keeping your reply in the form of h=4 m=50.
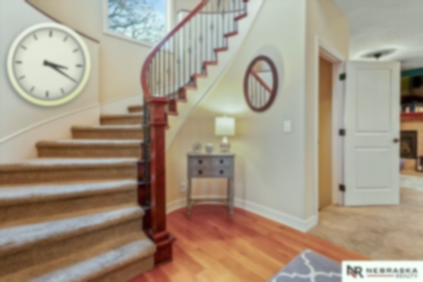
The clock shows h=3 m=20
